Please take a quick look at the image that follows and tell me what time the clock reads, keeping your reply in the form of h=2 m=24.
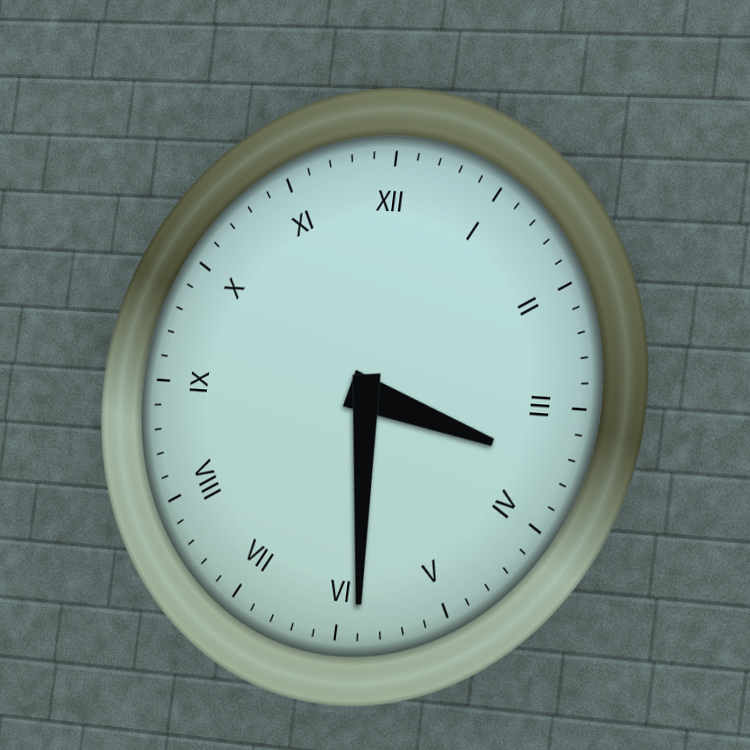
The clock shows h=3 m=29
